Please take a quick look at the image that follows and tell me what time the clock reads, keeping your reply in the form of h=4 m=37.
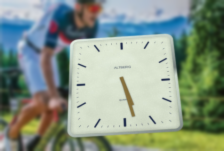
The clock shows h=5 m=28
